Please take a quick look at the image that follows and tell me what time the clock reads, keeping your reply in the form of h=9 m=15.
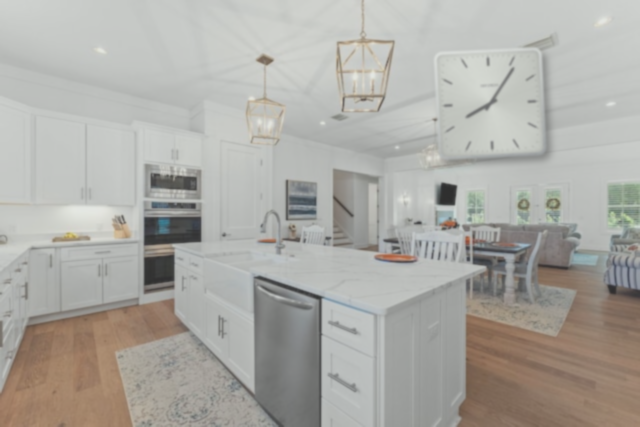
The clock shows h=8 m=6
